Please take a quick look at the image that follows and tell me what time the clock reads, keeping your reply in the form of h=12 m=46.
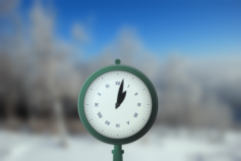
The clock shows h=1 m=2
